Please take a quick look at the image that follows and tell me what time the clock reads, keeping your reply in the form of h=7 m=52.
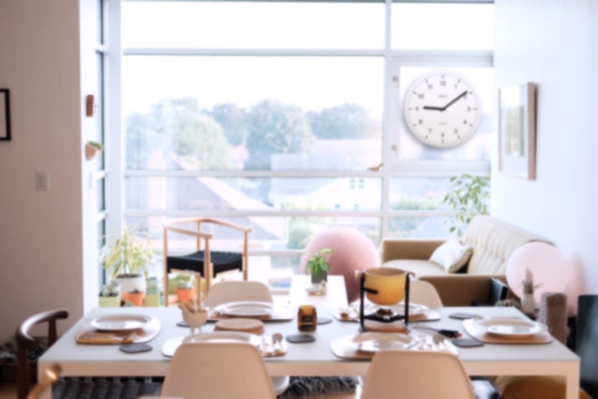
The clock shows h=9 m=9
